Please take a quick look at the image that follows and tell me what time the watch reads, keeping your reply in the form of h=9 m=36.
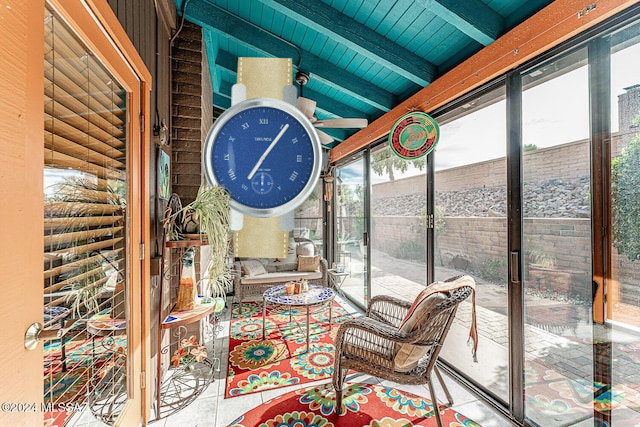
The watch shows h=7 m=6
